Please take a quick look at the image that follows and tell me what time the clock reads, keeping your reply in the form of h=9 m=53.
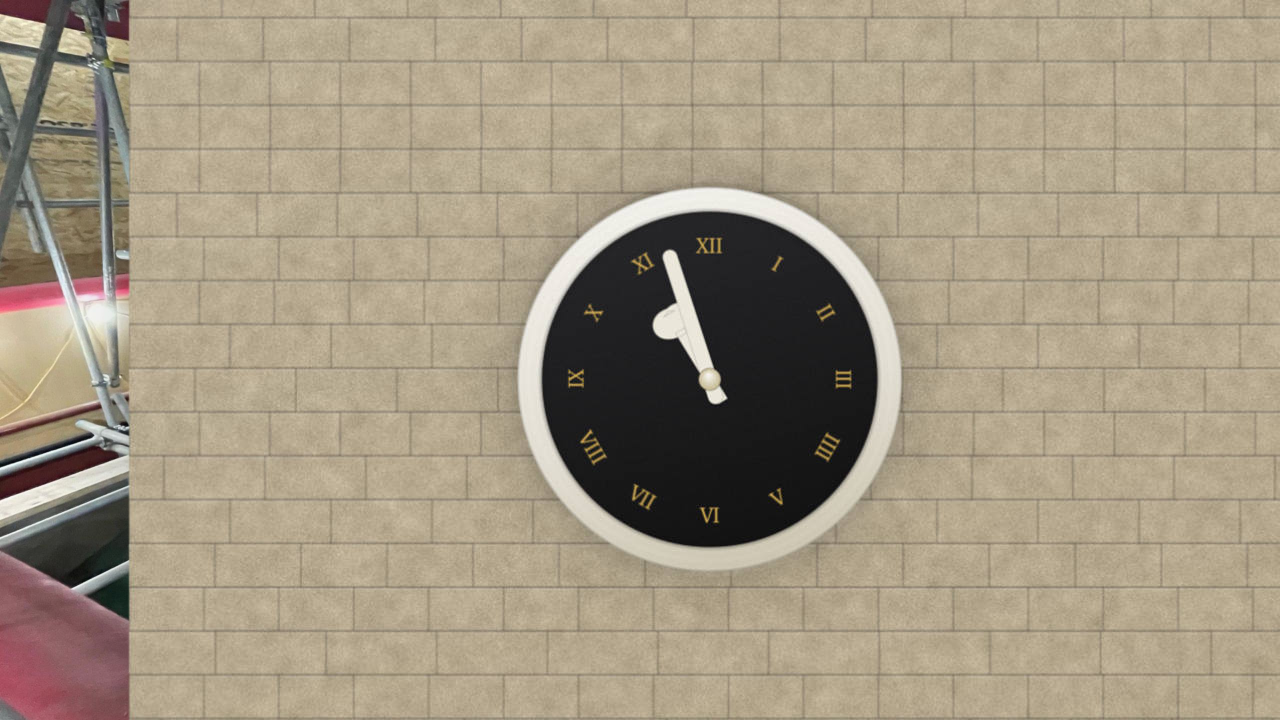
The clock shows h=10 m=57
